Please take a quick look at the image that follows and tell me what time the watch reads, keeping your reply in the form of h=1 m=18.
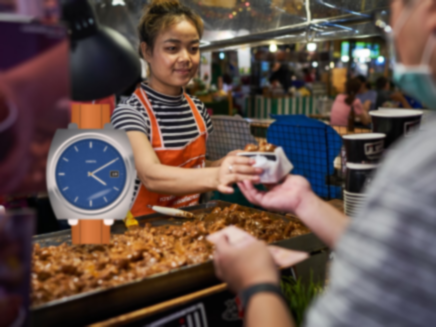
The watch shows h=4 m=10
